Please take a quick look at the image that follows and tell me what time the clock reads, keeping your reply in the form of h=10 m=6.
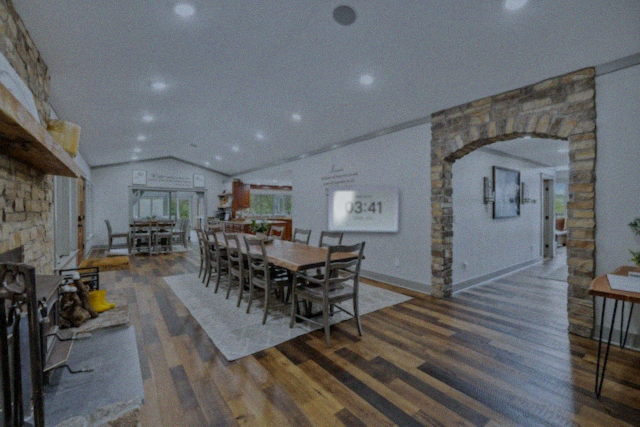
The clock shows h=3 m=41
